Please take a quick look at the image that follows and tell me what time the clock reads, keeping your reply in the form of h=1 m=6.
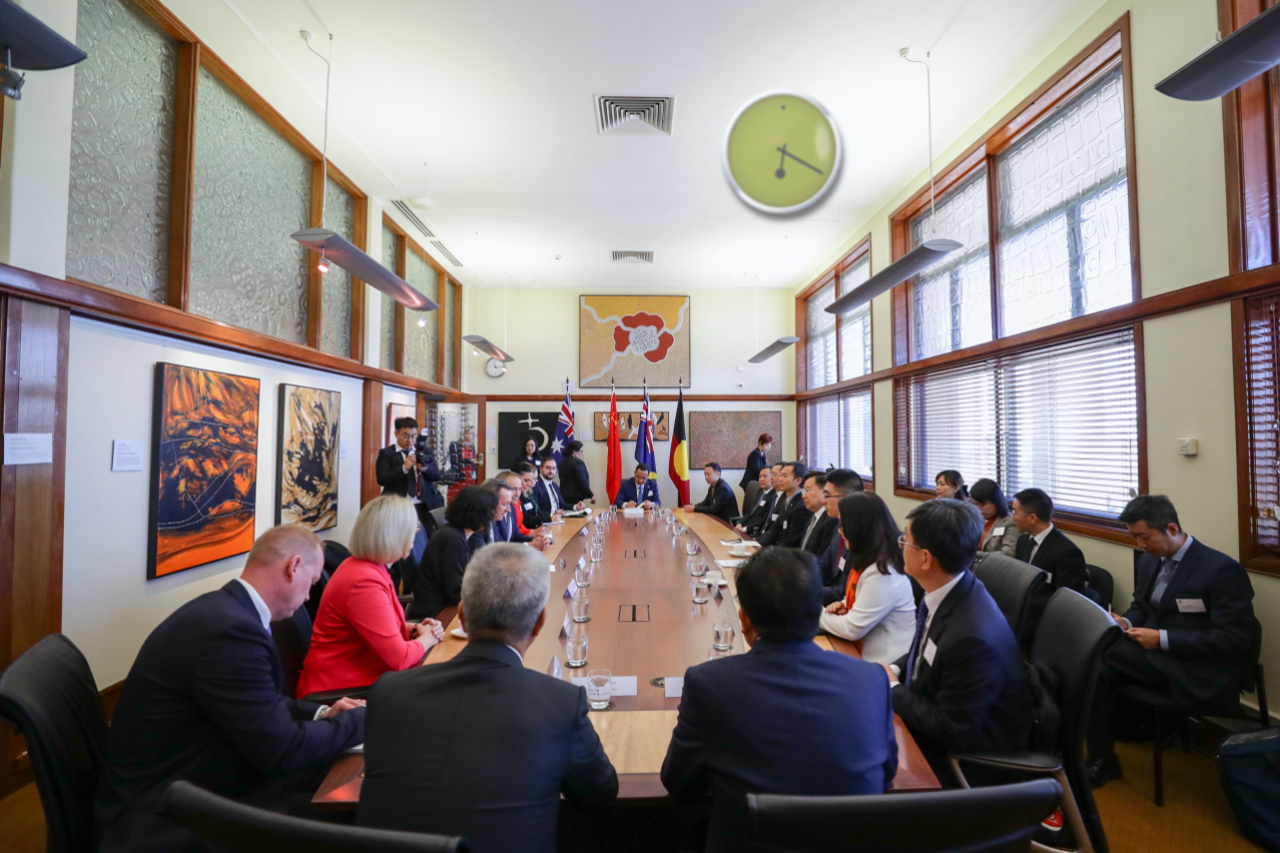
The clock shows h=6 m=20
